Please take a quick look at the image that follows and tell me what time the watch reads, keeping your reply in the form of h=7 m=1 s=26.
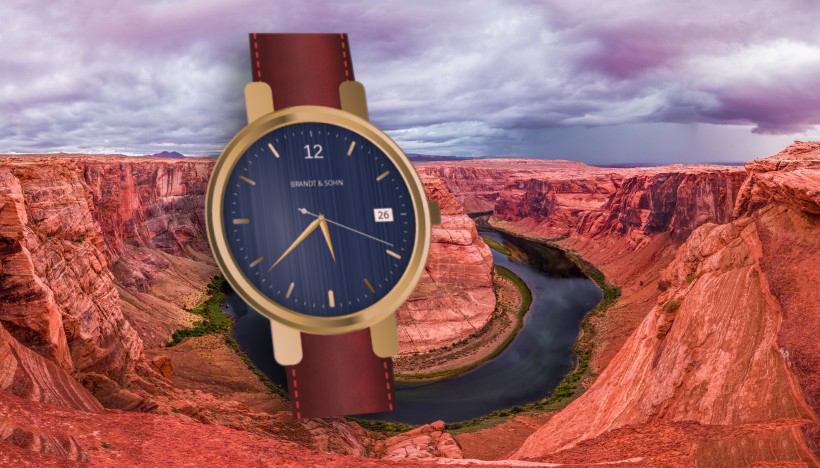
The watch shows h=5 m=38 s=19
